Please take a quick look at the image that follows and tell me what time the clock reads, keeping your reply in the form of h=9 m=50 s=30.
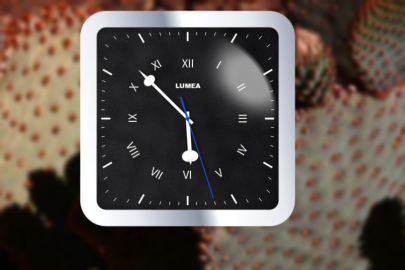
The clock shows h=5 m=52 s=27
